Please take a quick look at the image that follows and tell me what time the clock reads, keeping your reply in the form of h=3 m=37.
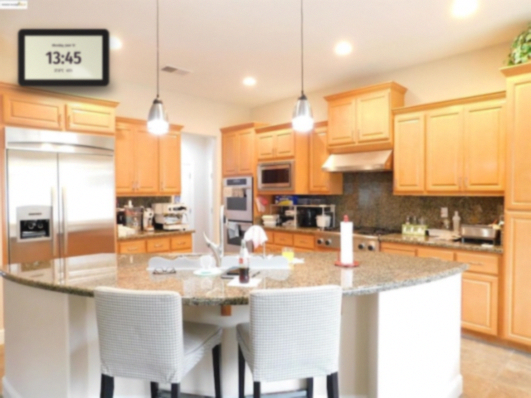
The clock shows h=13 m=45
